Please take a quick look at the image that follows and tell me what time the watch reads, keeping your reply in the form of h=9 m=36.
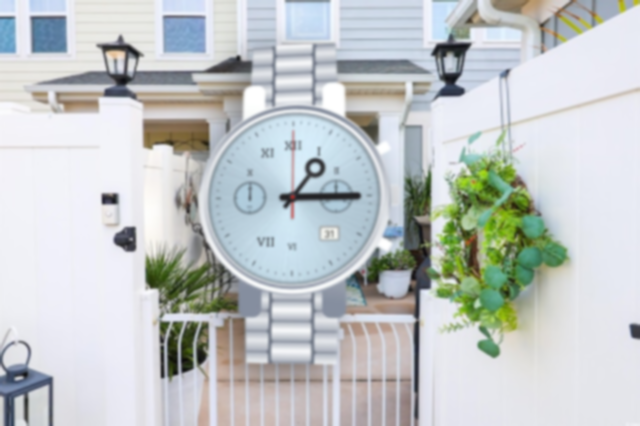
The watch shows h=1 m=15
